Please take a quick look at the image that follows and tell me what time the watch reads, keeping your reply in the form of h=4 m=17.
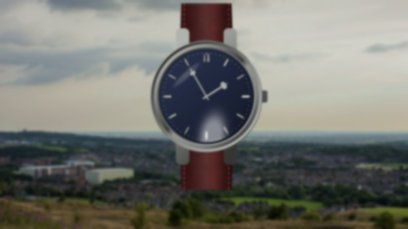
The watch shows h=1 m=55
